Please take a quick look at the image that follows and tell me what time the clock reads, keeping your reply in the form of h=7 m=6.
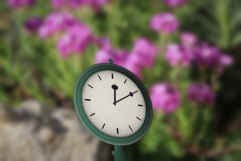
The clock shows h=12 m=10
